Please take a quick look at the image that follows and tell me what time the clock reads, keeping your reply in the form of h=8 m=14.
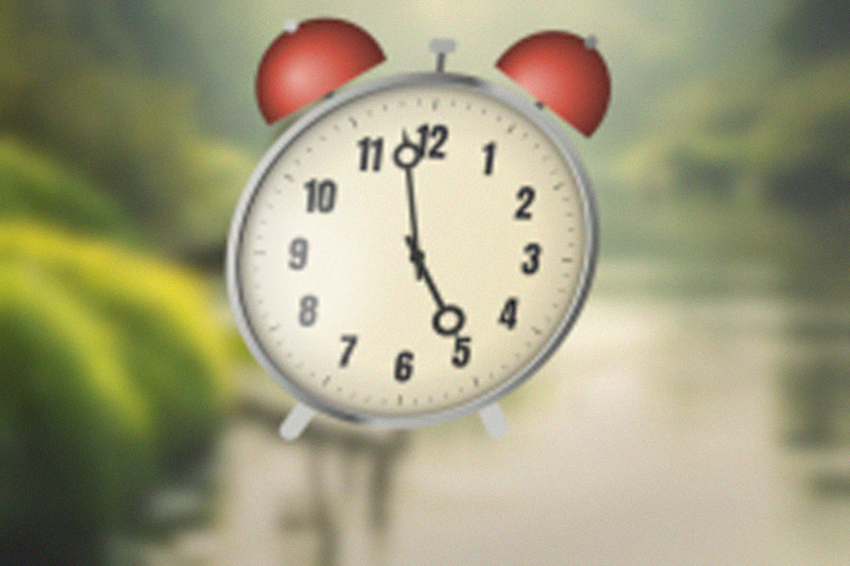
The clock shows h=4 m=58
